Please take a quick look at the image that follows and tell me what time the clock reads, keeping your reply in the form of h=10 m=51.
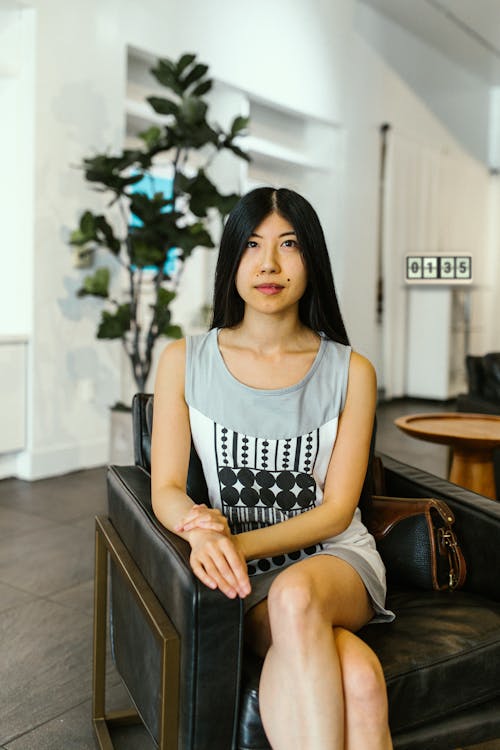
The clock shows h=1 m=35
